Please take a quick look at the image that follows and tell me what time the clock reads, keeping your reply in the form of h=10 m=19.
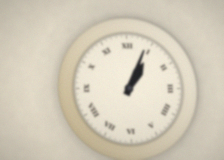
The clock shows h=1 m=4
